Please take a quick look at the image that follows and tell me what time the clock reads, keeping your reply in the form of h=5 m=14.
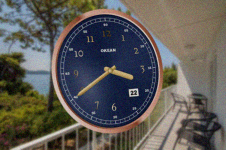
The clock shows h=3 m=40
